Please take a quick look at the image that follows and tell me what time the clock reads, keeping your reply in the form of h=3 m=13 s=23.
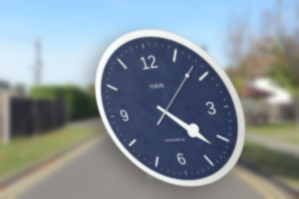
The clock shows h=4 m=22 s=8
